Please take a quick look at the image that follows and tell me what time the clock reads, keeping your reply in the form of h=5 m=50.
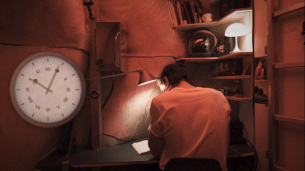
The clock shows h=10 m=4
